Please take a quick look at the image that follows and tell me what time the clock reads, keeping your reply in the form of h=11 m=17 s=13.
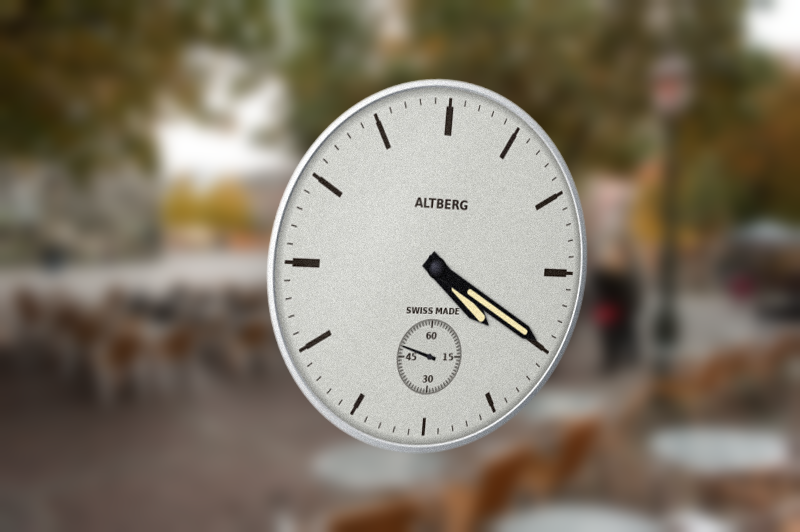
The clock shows h=4 m=19 s=48
